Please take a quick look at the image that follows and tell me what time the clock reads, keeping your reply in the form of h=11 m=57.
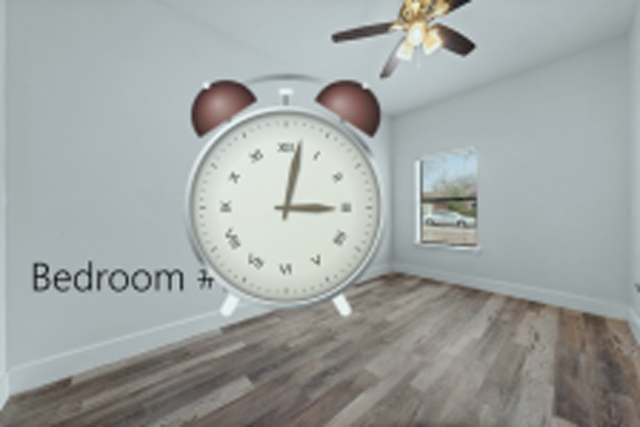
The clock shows h=3 m=2
